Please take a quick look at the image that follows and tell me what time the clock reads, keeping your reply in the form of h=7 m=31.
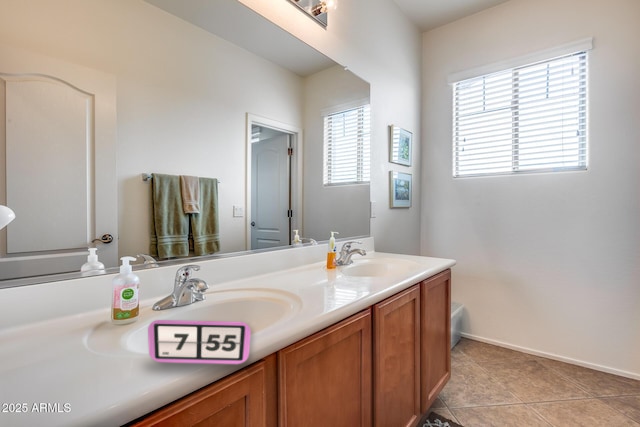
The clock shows h=7 m=55
